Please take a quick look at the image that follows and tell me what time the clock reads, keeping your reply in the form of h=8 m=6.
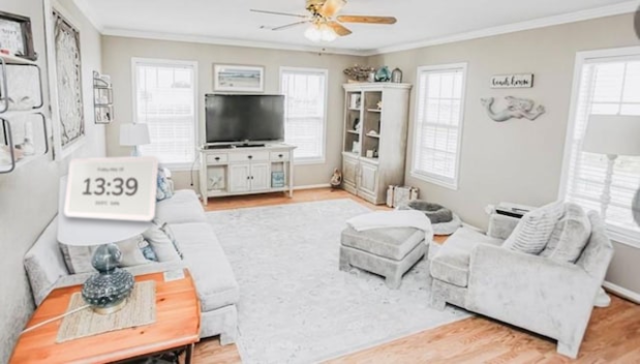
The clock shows h=13 m=39
